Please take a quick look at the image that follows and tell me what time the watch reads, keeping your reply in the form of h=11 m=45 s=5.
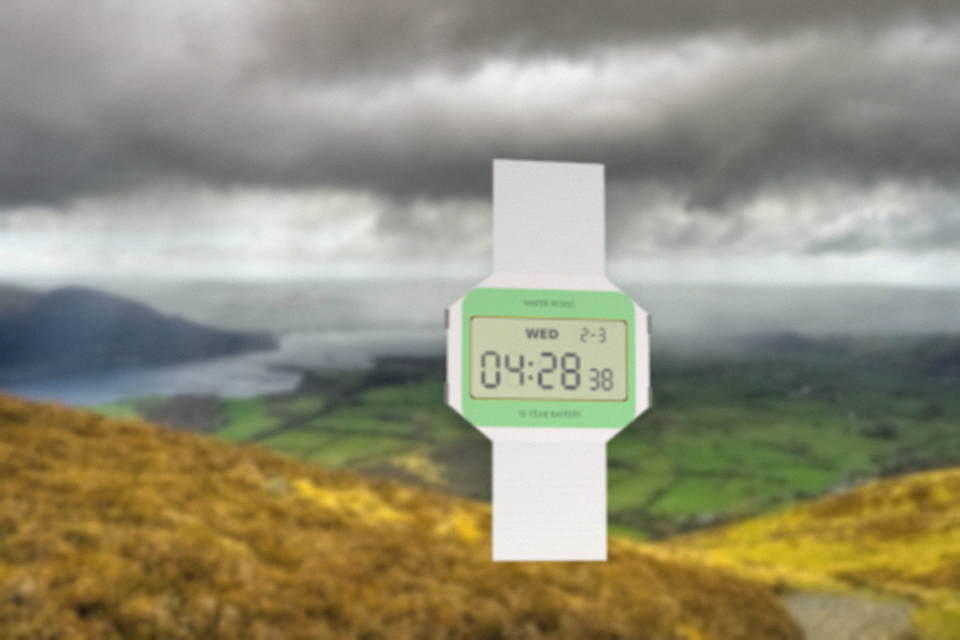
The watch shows h=4 m=28 s=38
